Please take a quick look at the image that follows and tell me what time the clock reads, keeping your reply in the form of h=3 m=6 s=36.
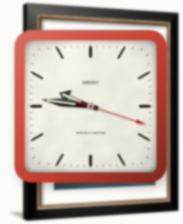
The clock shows h=9 m=46 s=18
